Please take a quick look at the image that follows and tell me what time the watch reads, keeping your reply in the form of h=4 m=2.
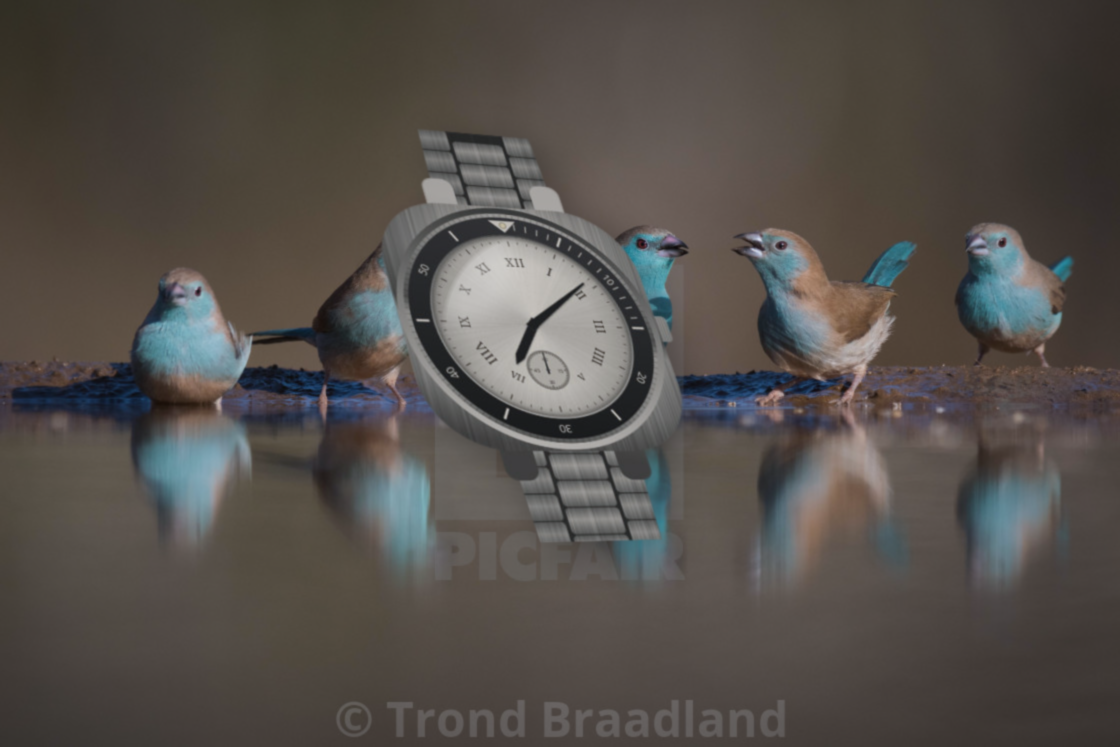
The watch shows h=7 m=9
